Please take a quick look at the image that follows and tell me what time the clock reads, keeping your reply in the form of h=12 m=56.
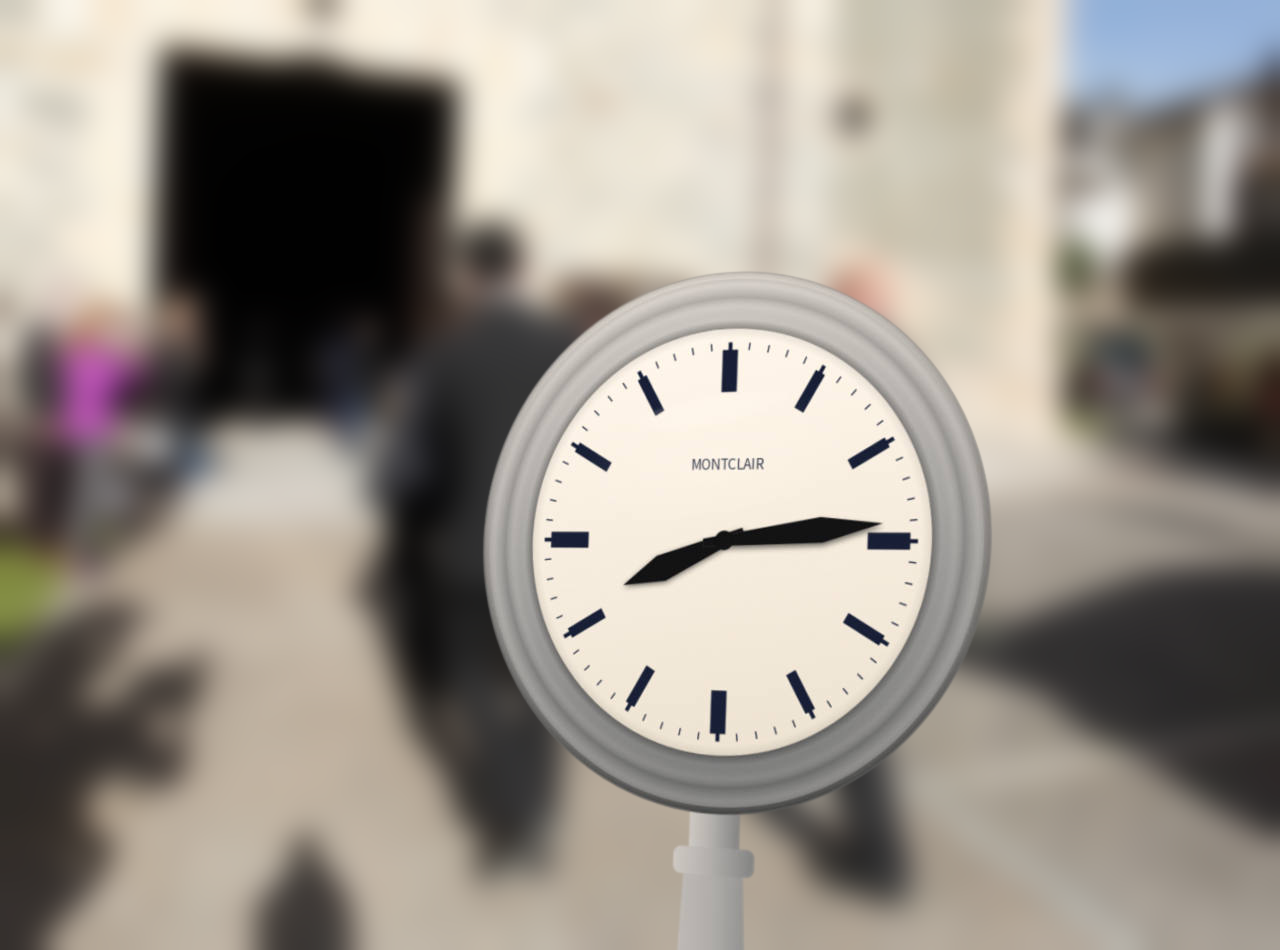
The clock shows h=8 m=14
